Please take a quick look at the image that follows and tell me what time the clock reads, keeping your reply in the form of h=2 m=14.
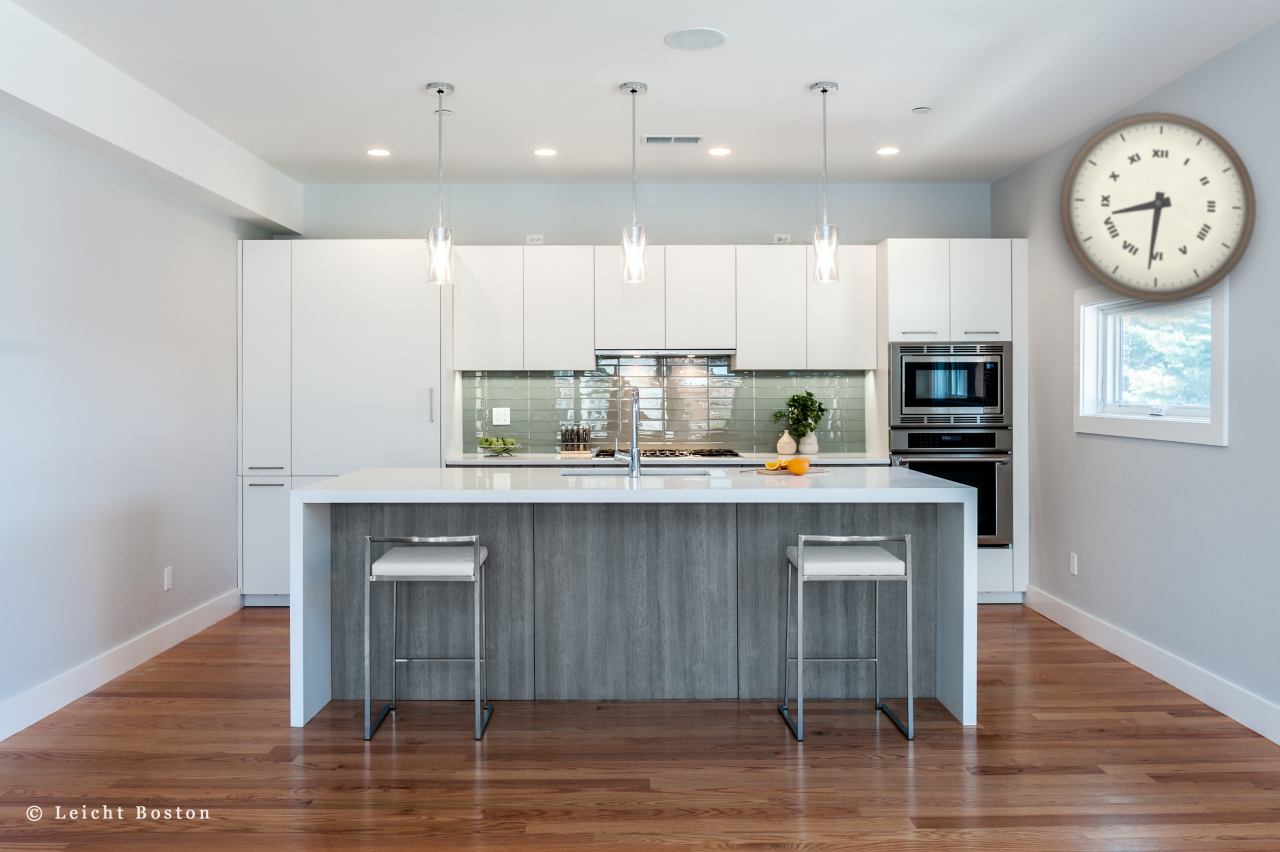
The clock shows h=8 m=31
